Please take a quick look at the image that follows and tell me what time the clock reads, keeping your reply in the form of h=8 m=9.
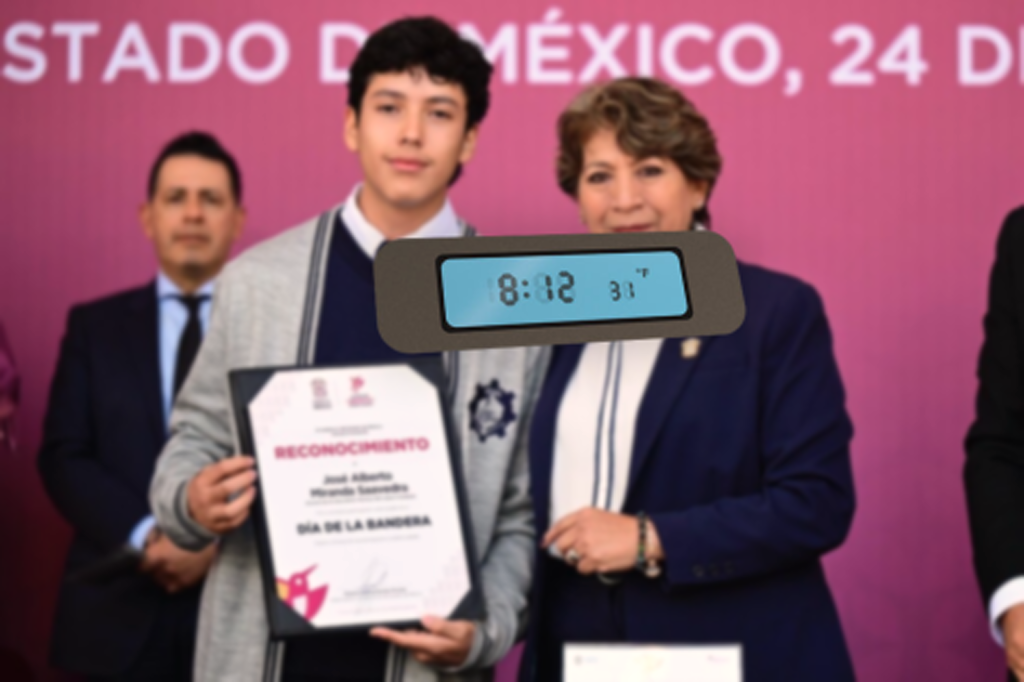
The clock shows h=8 m=12
